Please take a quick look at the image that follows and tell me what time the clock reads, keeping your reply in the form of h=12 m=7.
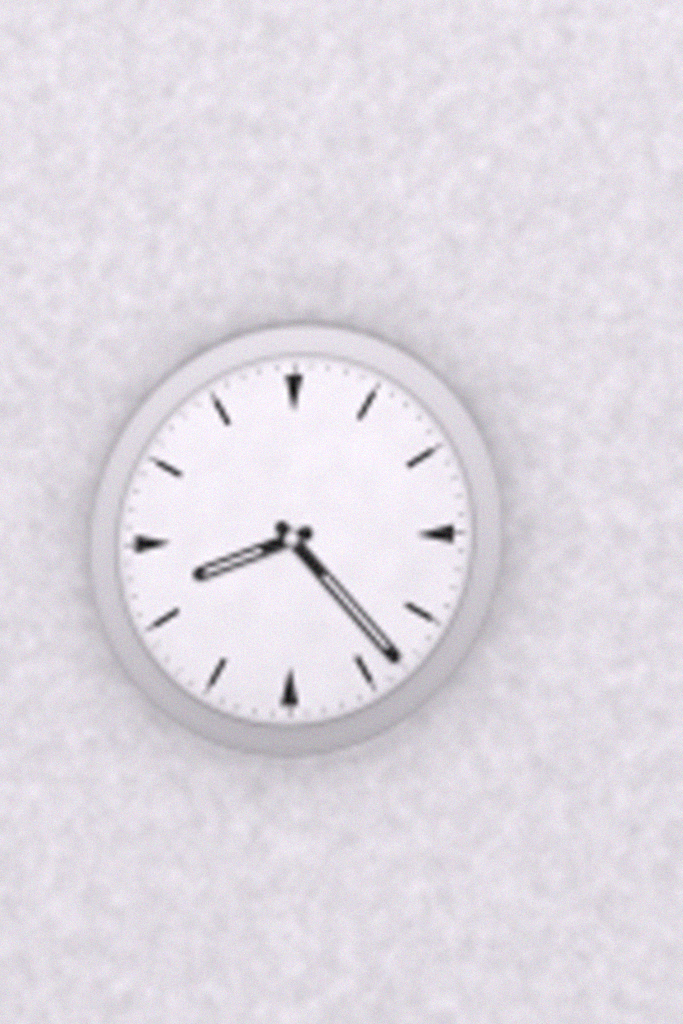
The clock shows h=8 m=23
